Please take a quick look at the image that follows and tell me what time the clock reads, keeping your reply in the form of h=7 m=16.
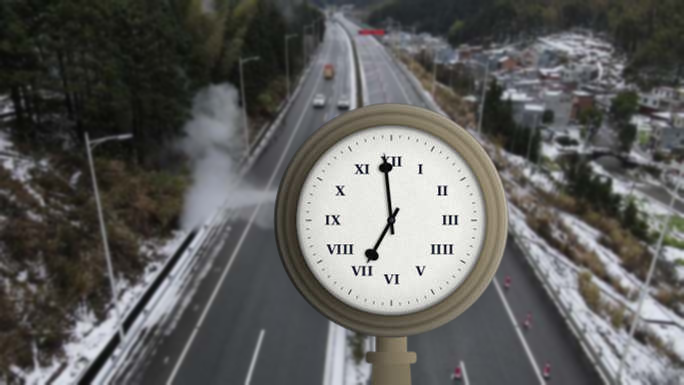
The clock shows h=6 m=59
